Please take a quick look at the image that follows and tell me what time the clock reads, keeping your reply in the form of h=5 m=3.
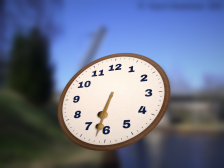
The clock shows h=6 m=32
